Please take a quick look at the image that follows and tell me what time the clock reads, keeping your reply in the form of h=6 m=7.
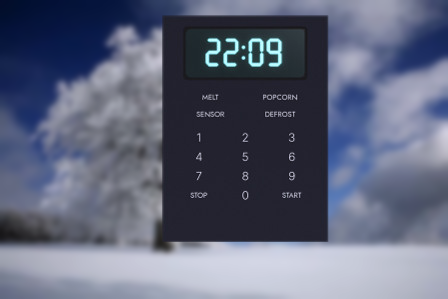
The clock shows h=22 m=9
